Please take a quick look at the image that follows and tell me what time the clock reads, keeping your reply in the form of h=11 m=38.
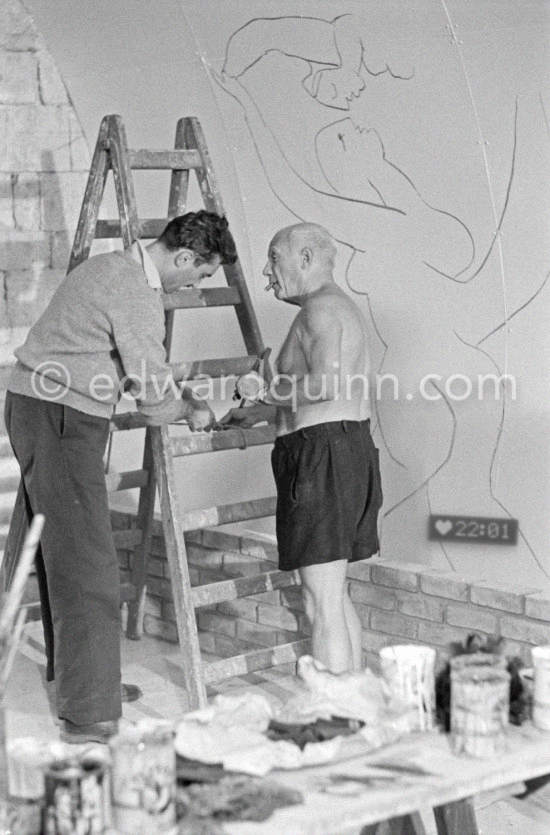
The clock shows h=22 m=1
